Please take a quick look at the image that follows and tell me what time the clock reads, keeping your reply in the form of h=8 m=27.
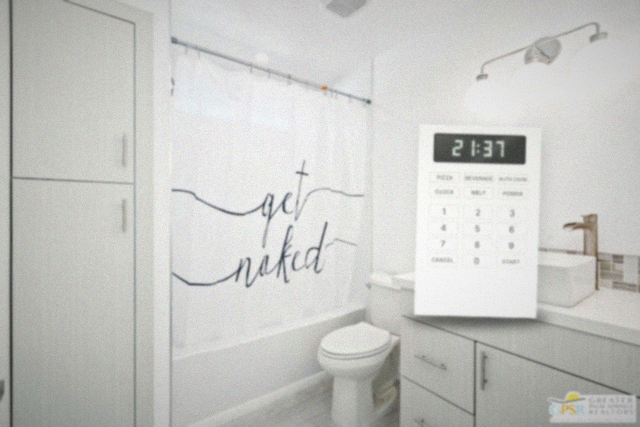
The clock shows h=21 m=37
